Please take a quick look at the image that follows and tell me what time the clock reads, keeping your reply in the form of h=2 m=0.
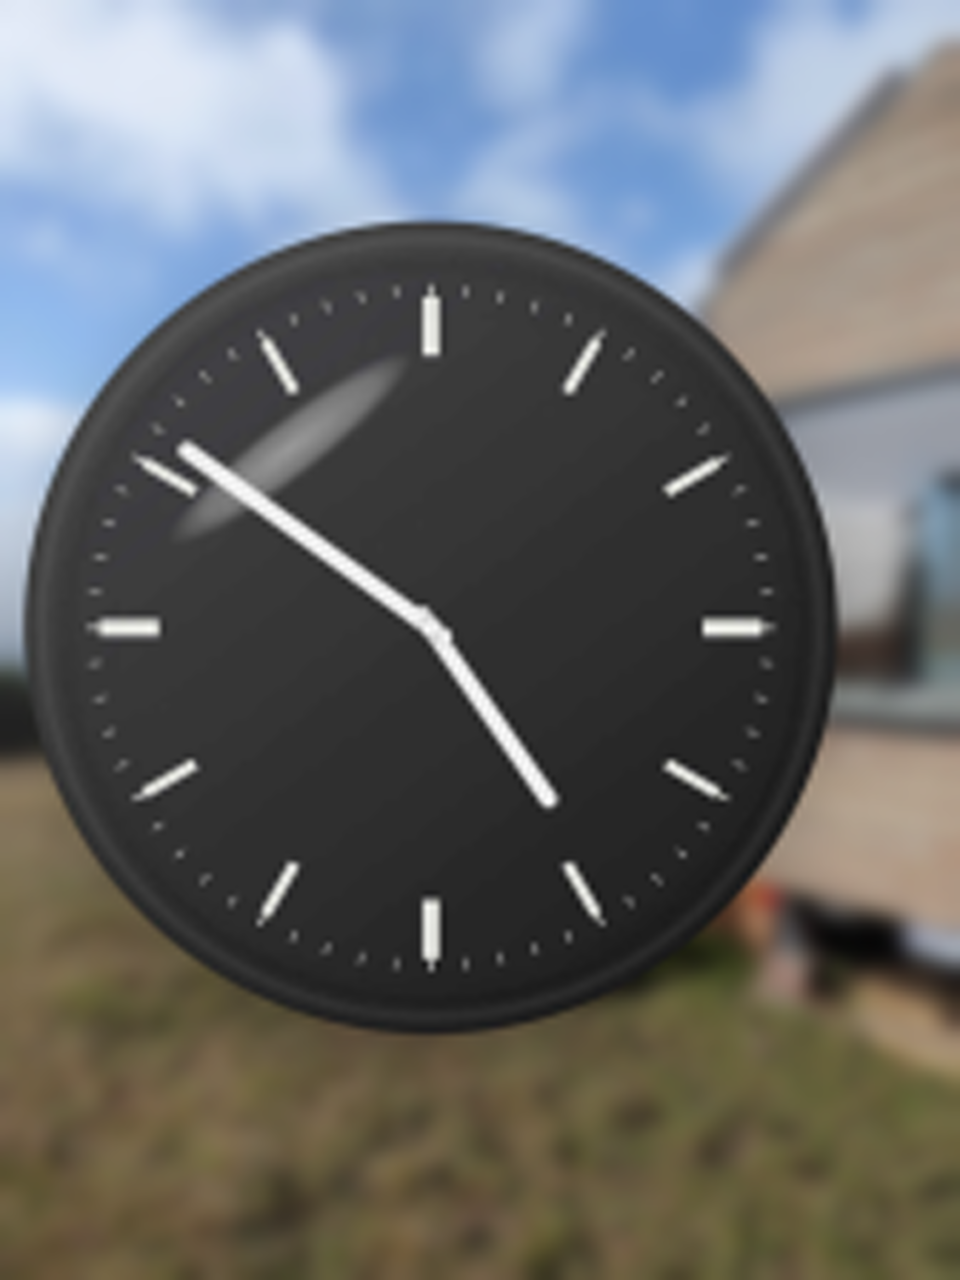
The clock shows h=4 m=51
